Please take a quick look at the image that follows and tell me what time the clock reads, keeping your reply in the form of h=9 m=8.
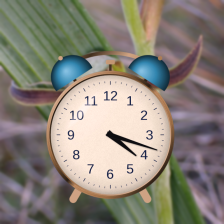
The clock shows h=4 m=18
